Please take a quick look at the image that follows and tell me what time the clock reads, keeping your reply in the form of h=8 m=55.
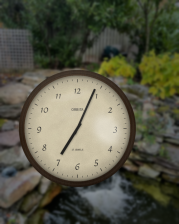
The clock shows h=7 m=4
